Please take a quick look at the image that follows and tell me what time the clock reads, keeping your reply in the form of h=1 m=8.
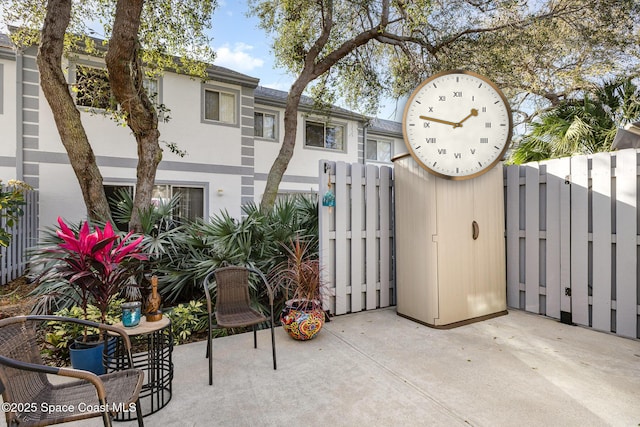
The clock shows h=1 m=47
